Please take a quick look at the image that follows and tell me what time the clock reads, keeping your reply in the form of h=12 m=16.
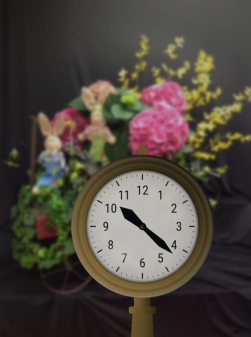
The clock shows h=10 m=22
